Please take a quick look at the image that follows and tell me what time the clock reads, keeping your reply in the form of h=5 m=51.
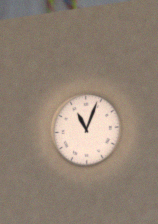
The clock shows h=11 m=4
